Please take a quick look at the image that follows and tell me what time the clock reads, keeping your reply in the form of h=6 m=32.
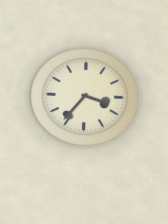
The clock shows h=3 m=36
